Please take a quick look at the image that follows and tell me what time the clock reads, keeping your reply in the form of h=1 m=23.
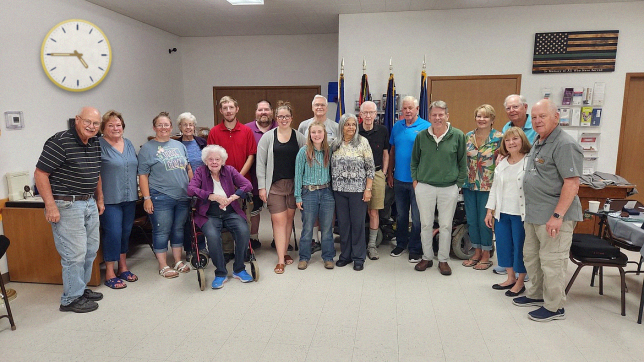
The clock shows h=4 m=45
